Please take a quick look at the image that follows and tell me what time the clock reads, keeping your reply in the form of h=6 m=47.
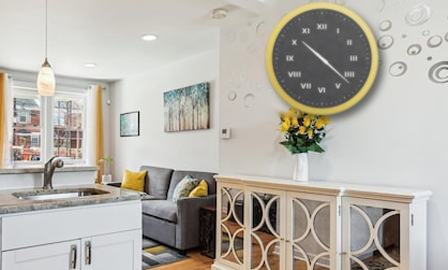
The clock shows h=10 m=22
